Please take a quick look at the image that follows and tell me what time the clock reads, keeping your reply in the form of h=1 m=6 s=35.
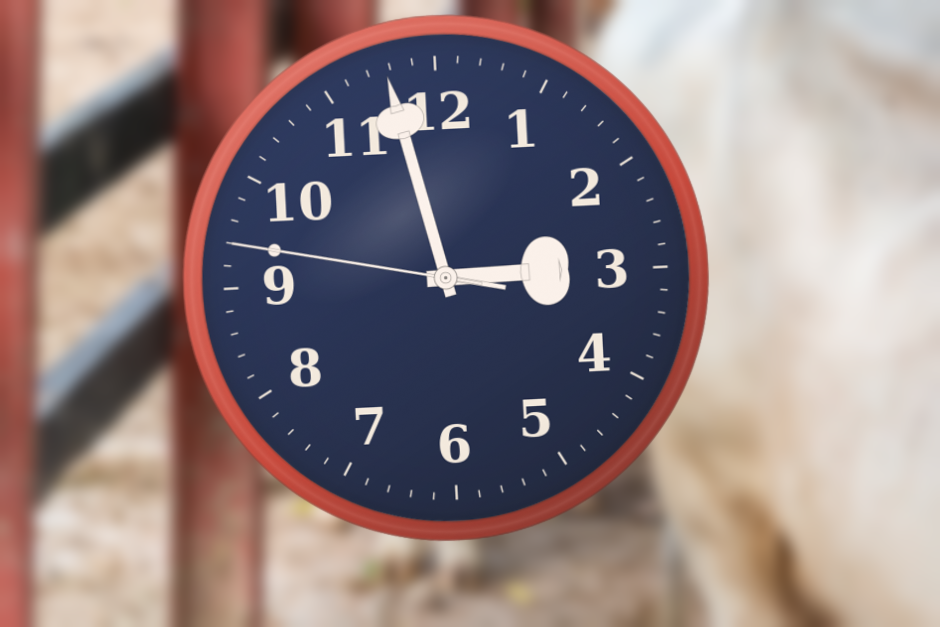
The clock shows h=2 m=57 s=47
